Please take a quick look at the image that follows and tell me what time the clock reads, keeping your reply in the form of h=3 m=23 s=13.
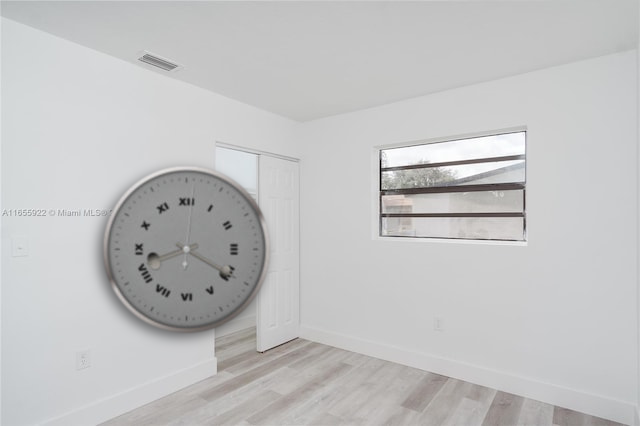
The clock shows h=8 m=20 s=1
